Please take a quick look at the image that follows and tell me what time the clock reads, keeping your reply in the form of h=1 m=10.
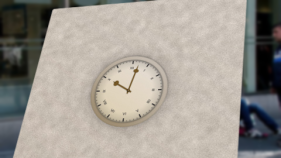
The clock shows h=10 m=2
